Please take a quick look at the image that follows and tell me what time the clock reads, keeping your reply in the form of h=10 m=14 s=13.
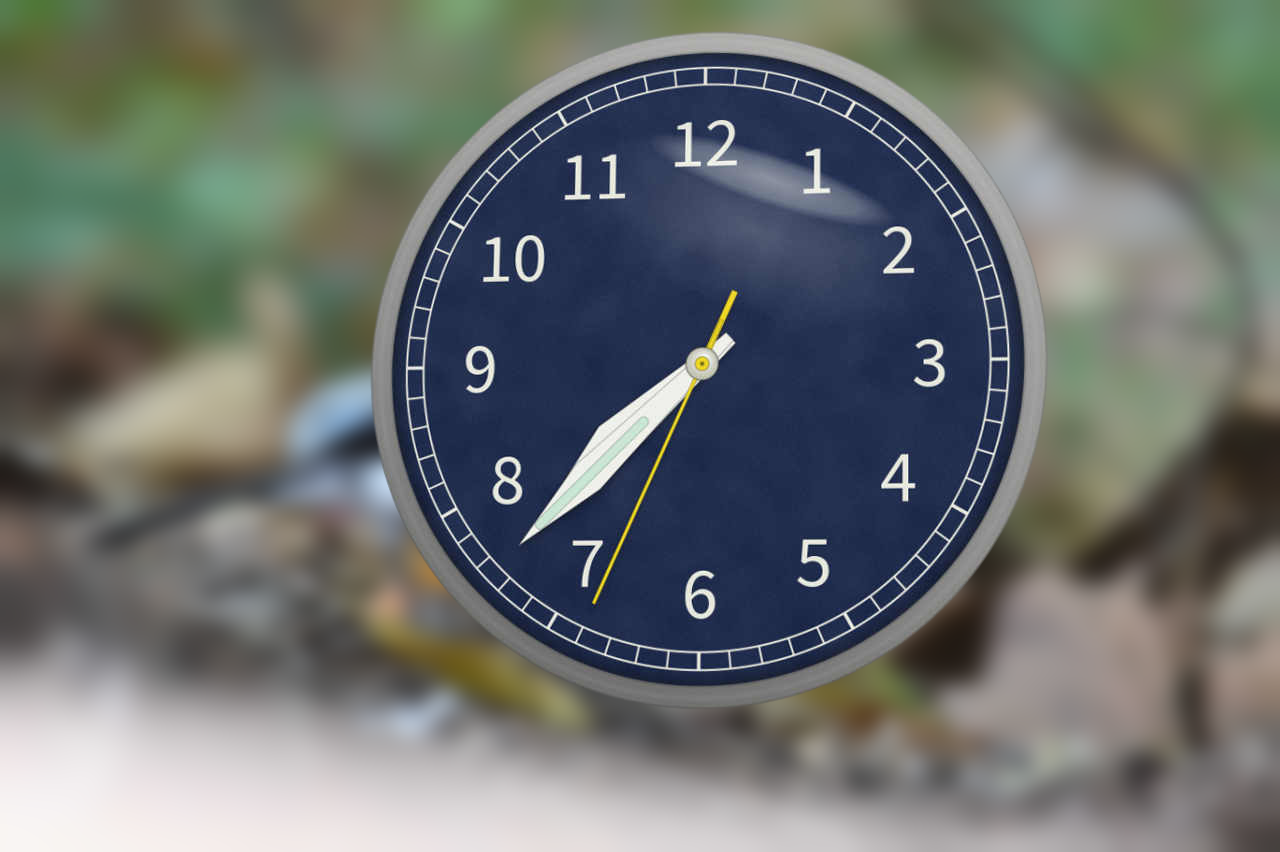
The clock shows h=7 m=37 s=34
